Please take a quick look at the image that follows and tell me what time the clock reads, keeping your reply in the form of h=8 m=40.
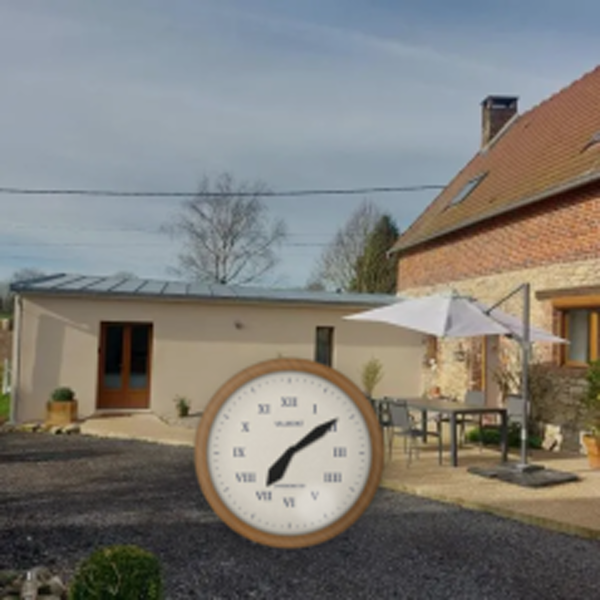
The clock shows h=7 m=9
